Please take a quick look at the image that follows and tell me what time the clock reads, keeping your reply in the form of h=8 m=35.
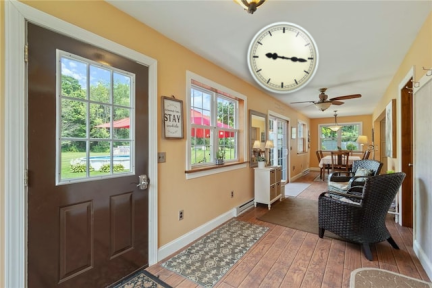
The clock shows h=9 m=16
